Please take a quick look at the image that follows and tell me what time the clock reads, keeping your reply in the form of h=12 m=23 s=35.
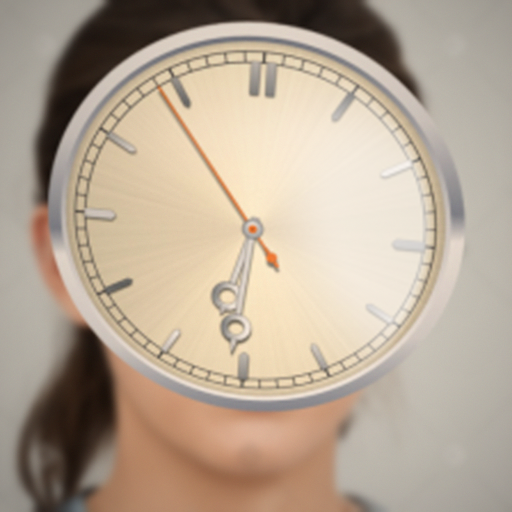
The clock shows h=6 m=30 s=54
